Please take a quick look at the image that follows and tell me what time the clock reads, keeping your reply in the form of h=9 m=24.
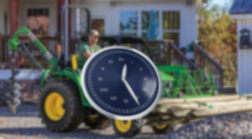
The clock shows h=12 m=26
